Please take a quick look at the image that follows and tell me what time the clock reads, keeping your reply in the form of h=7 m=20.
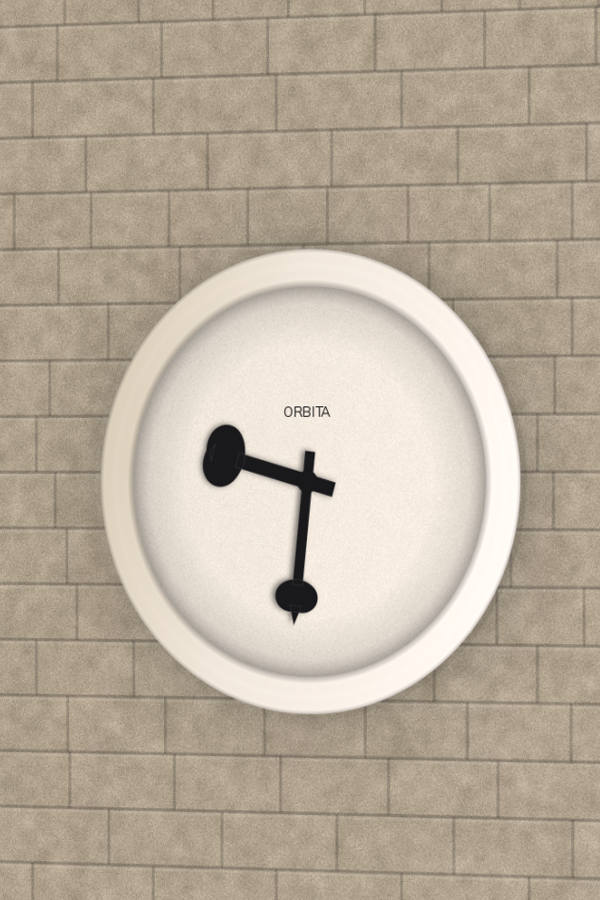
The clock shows h=9 m=31
